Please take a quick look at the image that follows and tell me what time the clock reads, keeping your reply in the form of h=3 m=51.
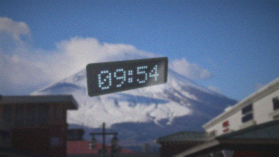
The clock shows h=9 m=54
